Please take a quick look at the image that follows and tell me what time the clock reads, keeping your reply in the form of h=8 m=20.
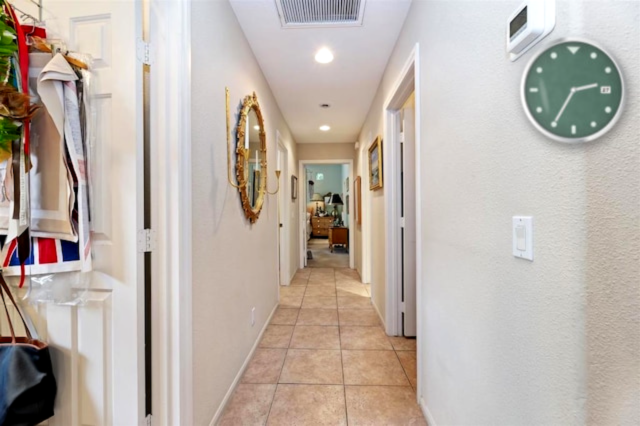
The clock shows h=2 m=35
